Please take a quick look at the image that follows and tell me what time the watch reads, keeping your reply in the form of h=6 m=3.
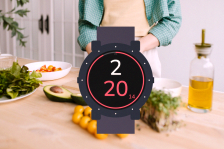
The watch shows h=2 m=20
